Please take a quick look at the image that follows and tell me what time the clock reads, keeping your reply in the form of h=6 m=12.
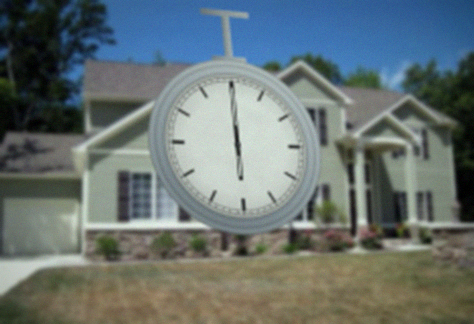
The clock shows h=6 m=0
